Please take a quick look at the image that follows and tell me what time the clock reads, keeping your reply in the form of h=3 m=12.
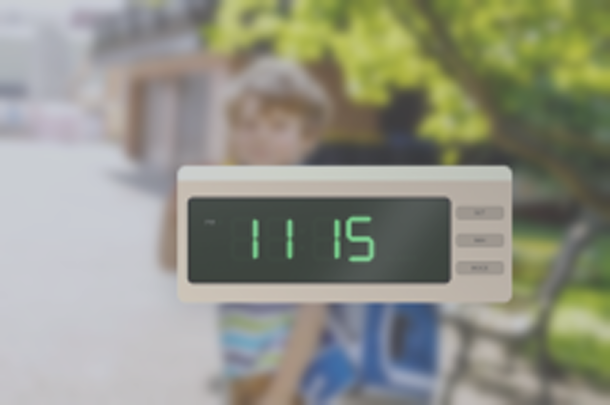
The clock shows h=11 m=15
